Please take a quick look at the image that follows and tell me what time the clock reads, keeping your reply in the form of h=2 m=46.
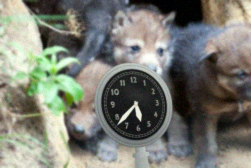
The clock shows h=5 m=38
